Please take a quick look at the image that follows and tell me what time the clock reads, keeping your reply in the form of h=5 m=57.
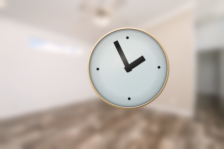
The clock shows h=1 m=56
